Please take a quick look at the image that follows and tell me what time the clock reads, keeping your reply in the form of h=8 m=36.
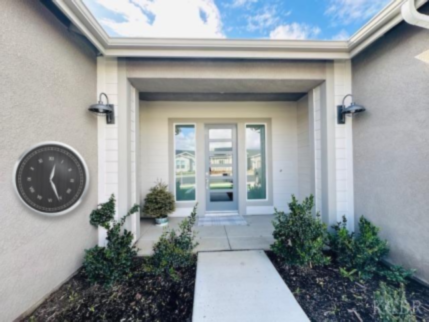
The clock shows h=12 m=26
